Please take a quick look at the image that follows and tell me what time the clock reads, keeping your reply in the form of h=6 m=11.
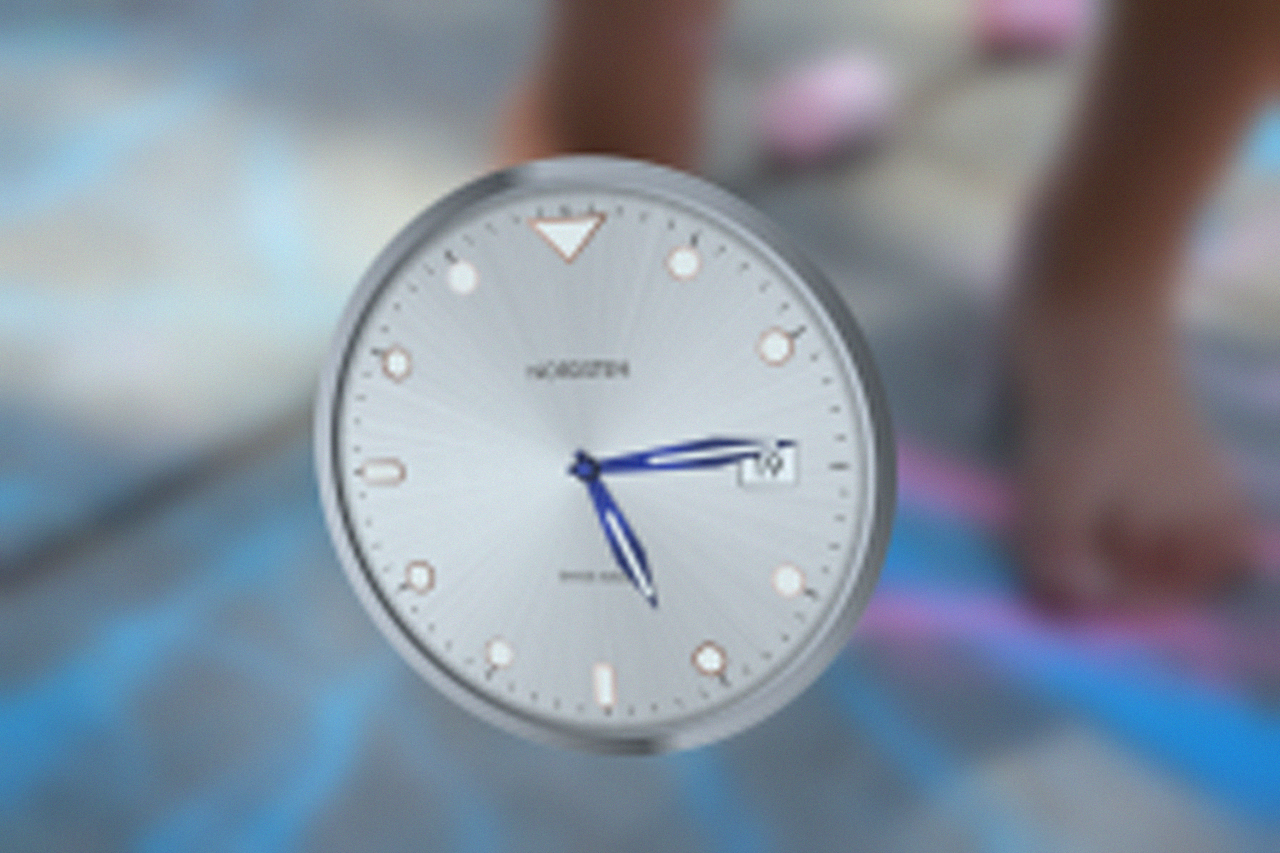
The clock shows h=5 m=14
